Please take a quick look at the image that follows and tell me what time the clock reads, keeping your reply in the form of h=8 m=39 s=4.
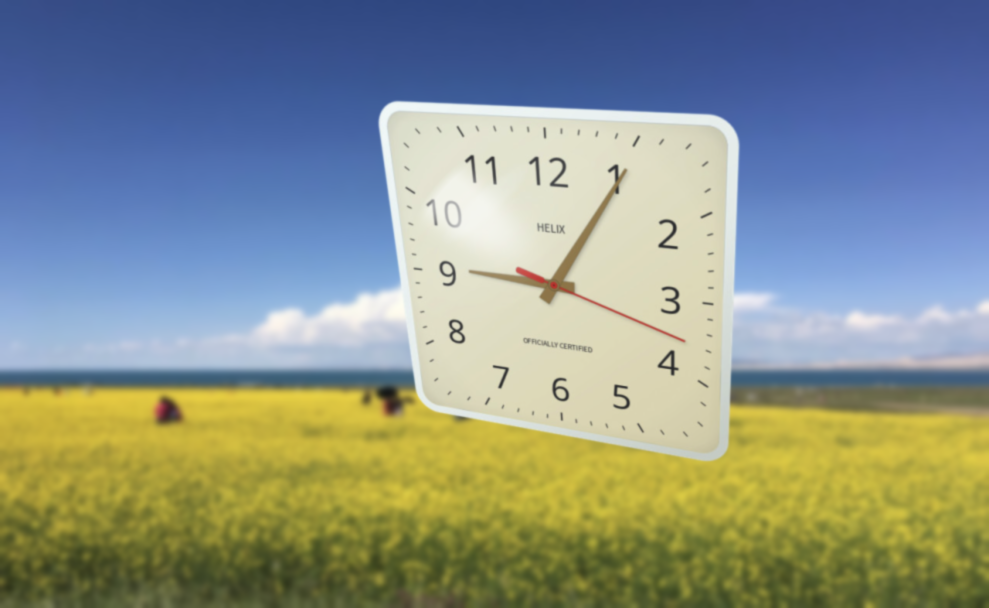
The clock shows h=9 m=5 s=18
